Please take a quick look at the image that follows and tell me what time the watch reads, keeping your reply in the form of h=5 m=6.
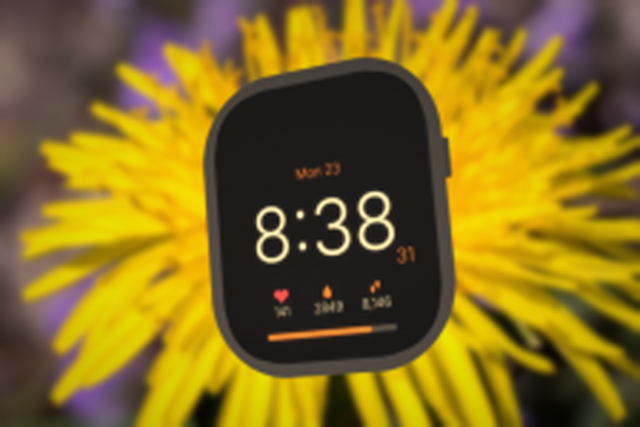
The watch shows h=8 m=38
